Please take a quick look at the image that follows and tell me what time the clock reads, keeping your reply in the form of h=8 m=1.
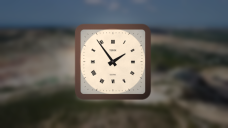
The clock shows h=1 m=54
